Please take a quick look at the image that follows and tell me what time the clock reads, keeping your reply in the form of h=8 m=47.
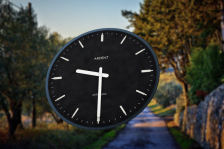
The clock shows h=9 m=30
